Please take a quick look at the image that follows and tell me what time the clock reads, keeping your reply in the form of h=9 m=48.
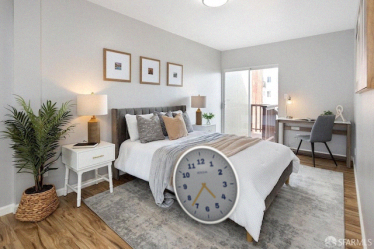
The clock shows h=4 m=37
